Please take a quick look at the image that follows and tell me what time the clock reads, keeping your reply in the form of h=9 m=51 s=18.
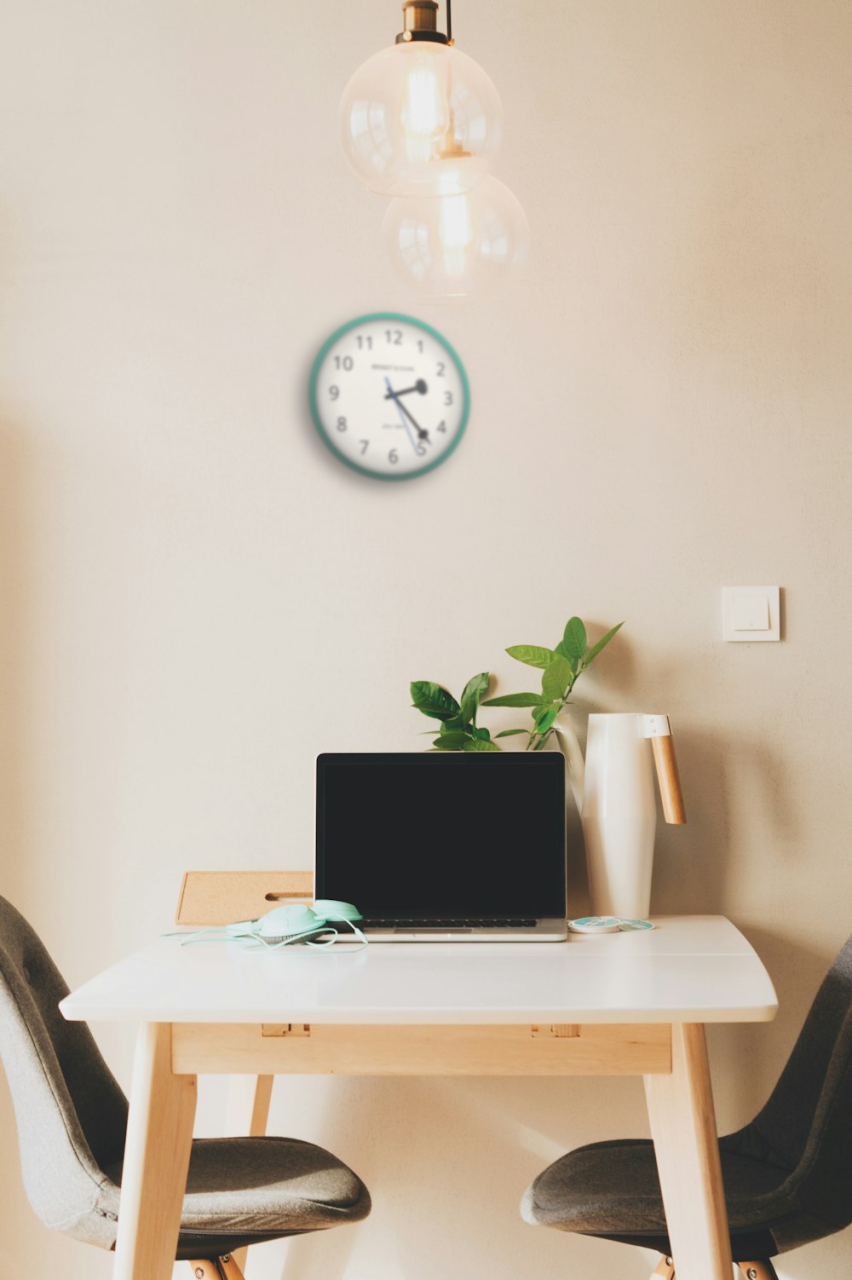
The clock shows h=2 m=23 s=26
